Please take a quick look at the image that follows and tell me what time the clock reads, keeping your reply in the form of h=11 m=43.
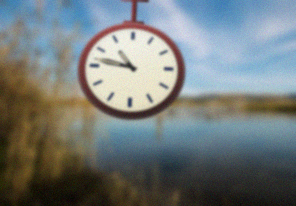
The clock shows h=10 m=47
